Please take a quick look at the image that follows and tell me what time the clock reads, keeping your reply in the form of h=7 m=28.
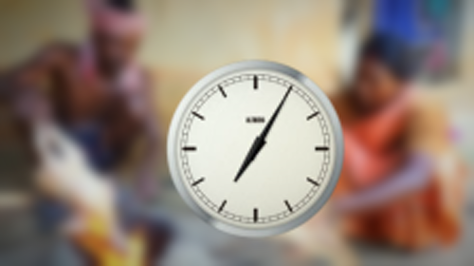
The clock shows h=7 m=5
